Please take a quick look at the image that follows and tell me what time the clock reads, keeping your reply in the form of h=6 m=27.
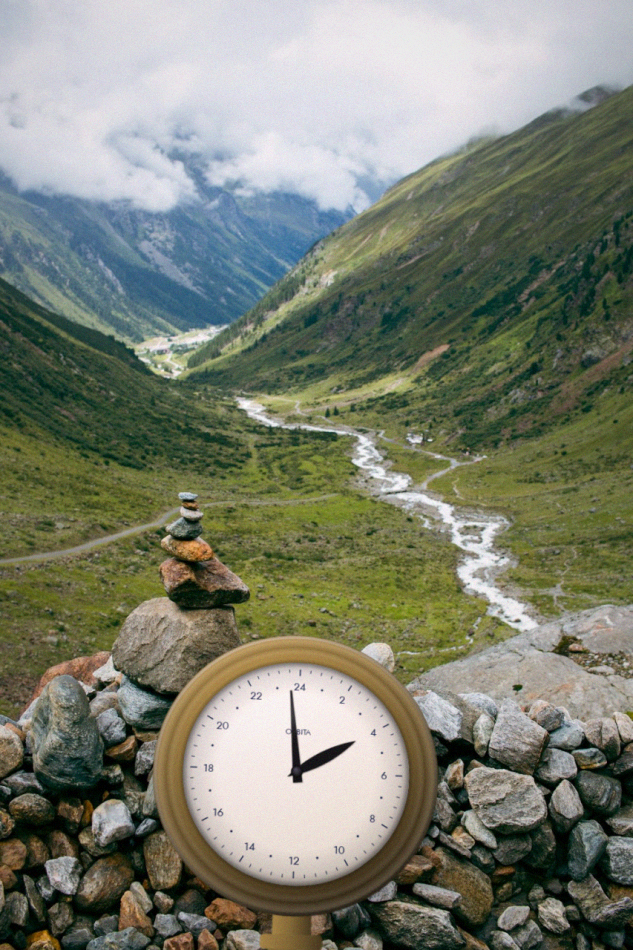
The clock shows h=3 m=59
